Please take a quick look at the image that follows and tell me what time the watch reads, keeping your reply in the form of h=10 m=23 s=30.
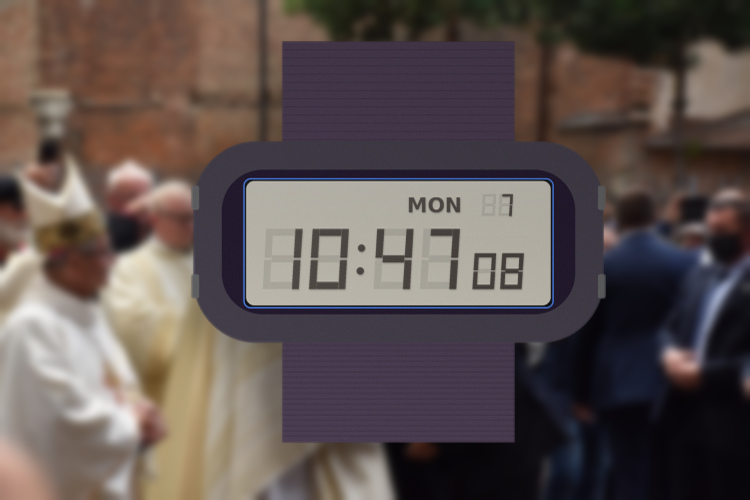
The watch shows h=10 m=47 s=8
